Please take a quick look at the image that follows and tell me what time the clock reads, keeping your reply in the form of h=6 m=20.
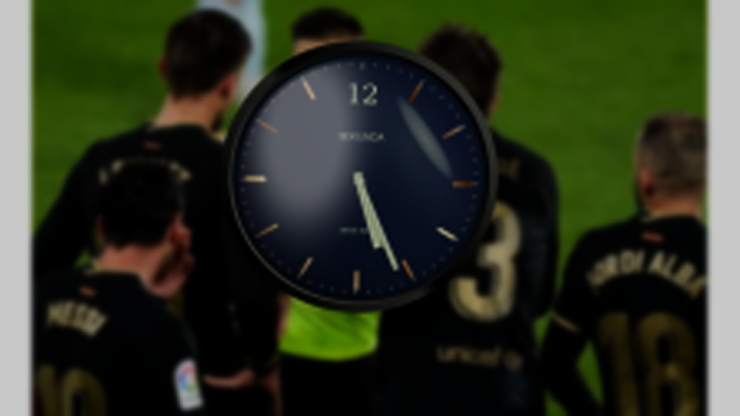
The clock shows h=5 m=26
